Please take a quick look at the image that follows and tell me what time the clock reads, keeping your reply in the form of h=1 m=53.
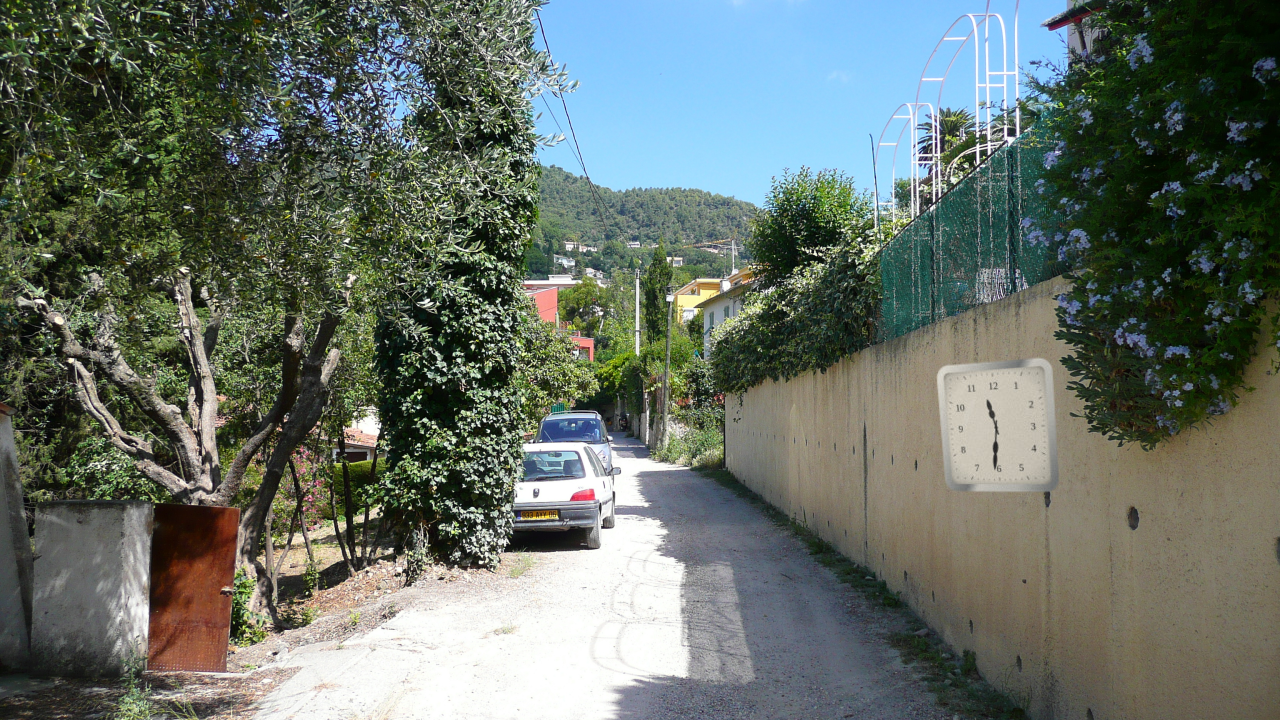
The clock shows h=11 m=31
